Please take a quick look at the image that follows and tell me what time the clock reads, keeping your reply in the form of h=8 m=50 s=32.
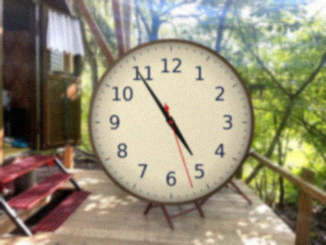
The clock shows h=4 m=54 s=27
